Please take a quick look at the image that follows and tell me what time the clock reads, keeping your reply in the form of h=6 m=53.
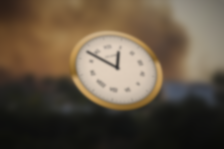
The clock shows h=12 m=53
